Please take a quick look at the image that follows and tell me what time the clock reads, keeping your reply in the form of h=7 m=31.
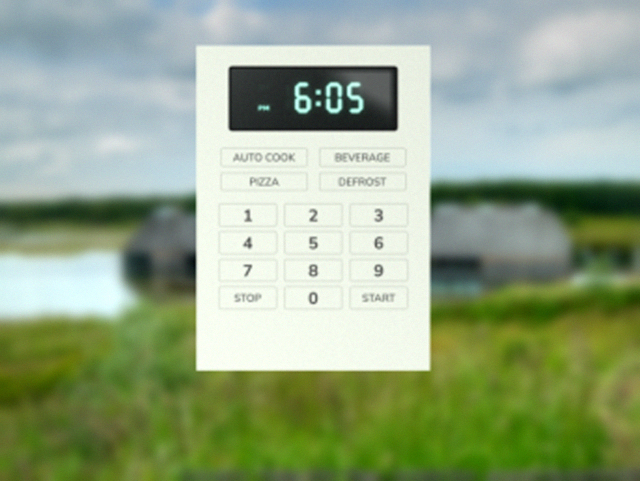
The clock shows h=6 m=5
